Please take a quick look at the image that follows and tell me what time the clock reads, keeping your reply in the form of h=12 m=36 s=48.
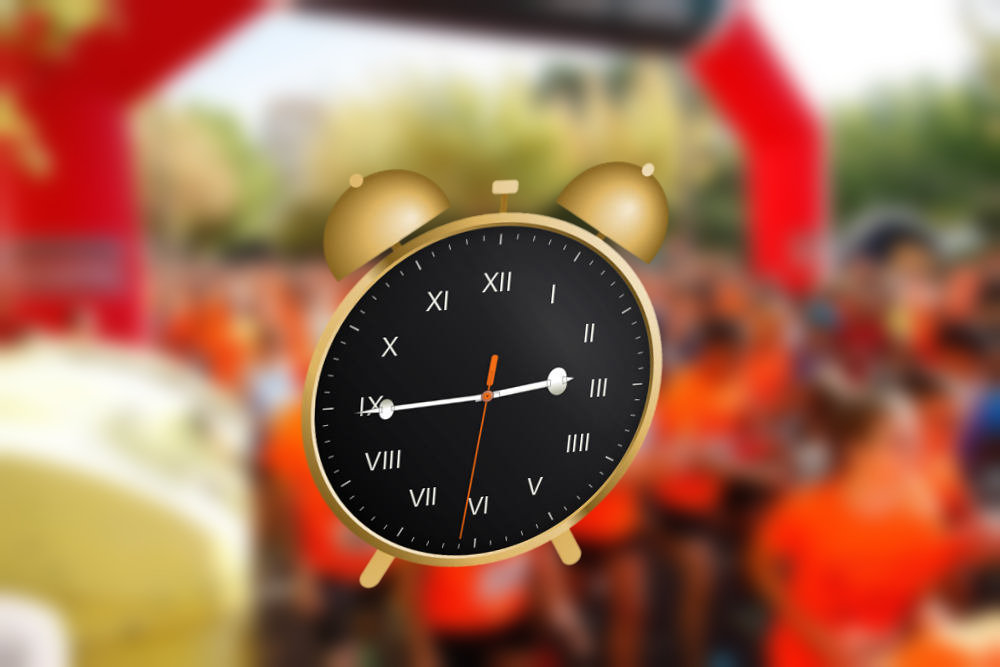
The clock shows h=2 m=44 s=31
